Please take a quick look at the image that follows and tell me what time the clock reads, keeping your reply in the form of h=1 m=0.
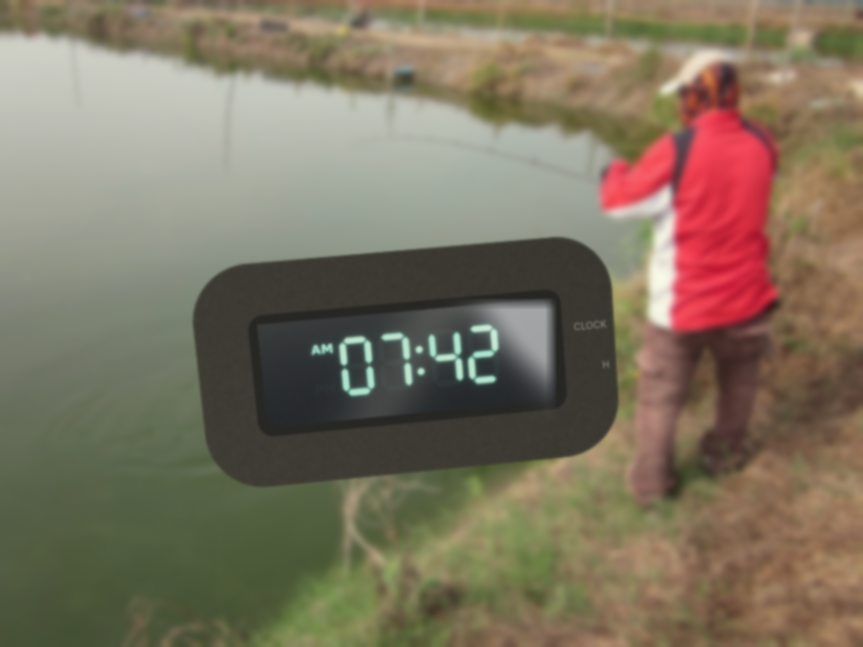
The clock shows h=7 m=42
